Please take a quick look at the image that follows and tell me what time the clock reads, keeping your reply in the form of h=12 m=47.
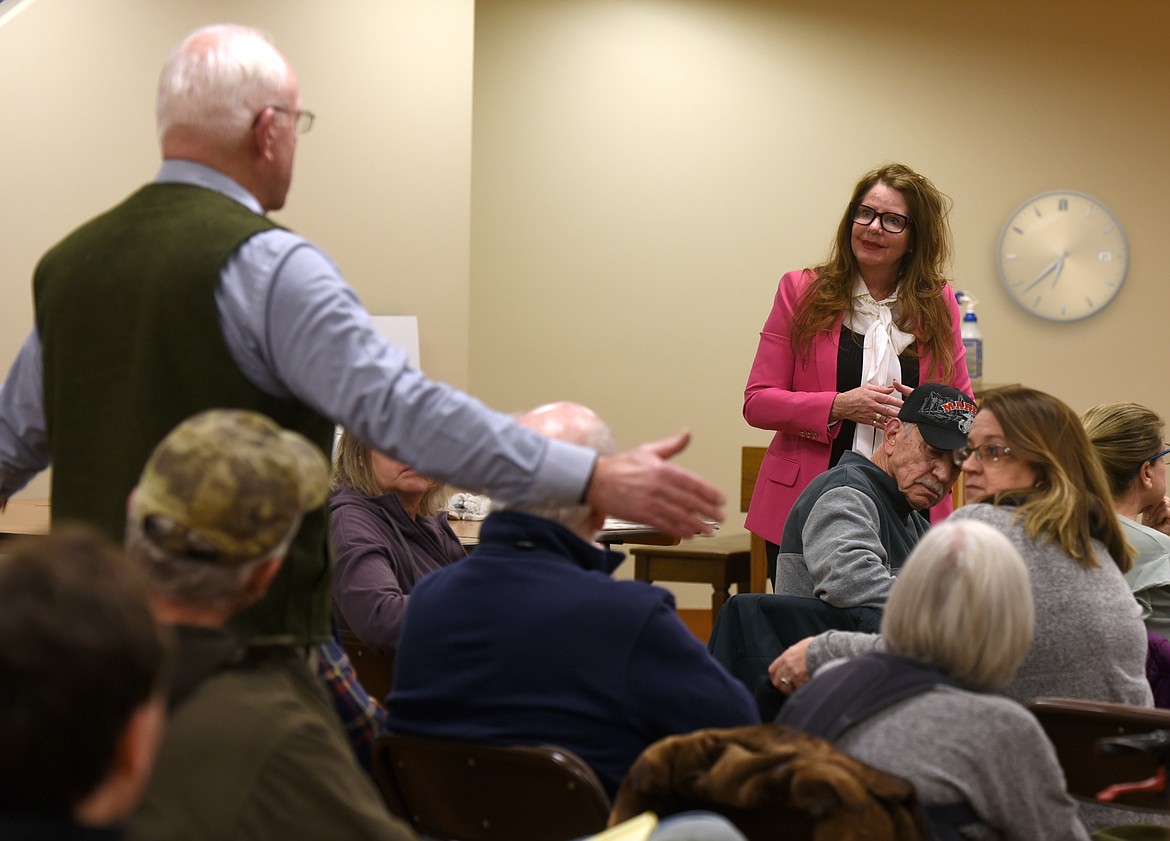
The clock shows h=6 m=38
